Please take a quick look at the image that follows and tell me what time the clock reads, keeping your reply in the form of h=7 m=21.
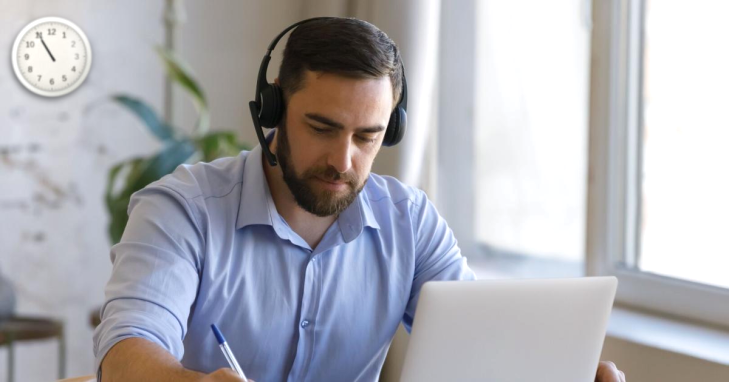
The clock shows h=10 m=55
